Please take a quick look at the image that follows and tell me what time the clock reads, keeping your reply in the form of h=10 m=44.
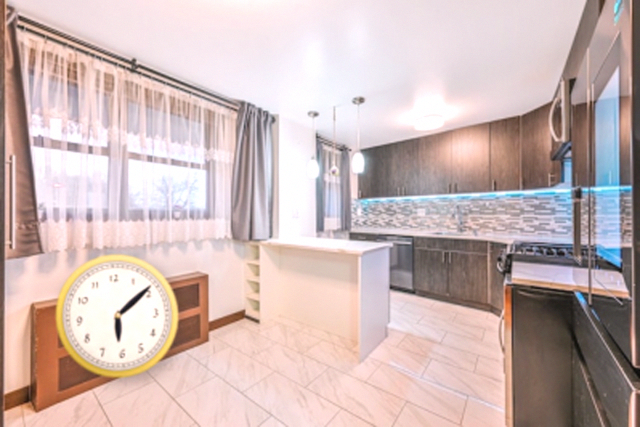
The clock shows h=6 m=9
